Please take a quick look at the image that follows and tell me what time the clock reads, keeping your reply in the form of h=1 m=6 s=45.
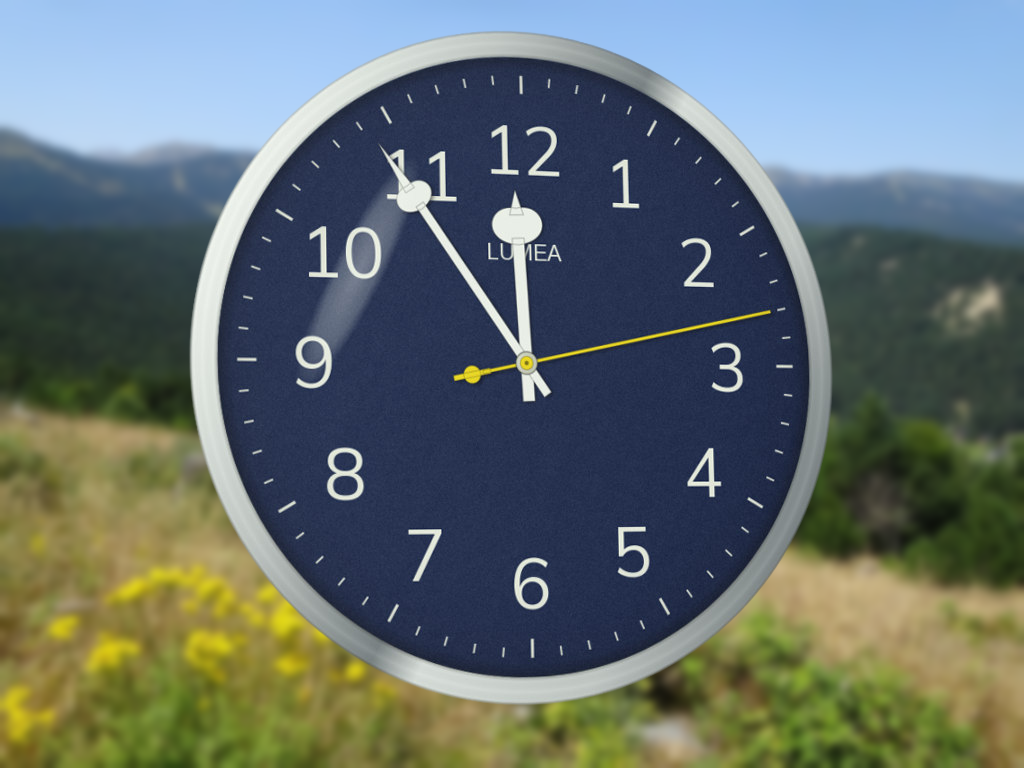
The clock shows h=11 m=54 s=13
